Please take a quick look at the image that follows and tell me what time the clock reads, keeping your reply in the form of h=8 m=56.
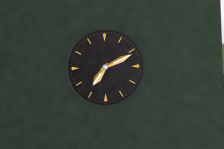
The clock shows h=7 m=11
